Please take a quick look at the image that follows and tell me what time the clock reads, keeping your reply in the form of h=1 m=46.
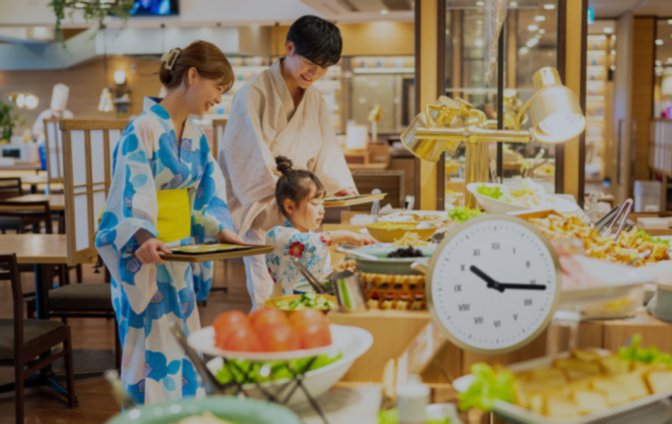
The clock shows h=10 m=16
